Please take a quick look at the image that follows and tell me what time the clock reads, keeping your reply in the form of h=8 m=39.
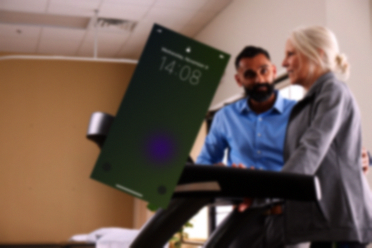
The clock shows h=14 m=8
